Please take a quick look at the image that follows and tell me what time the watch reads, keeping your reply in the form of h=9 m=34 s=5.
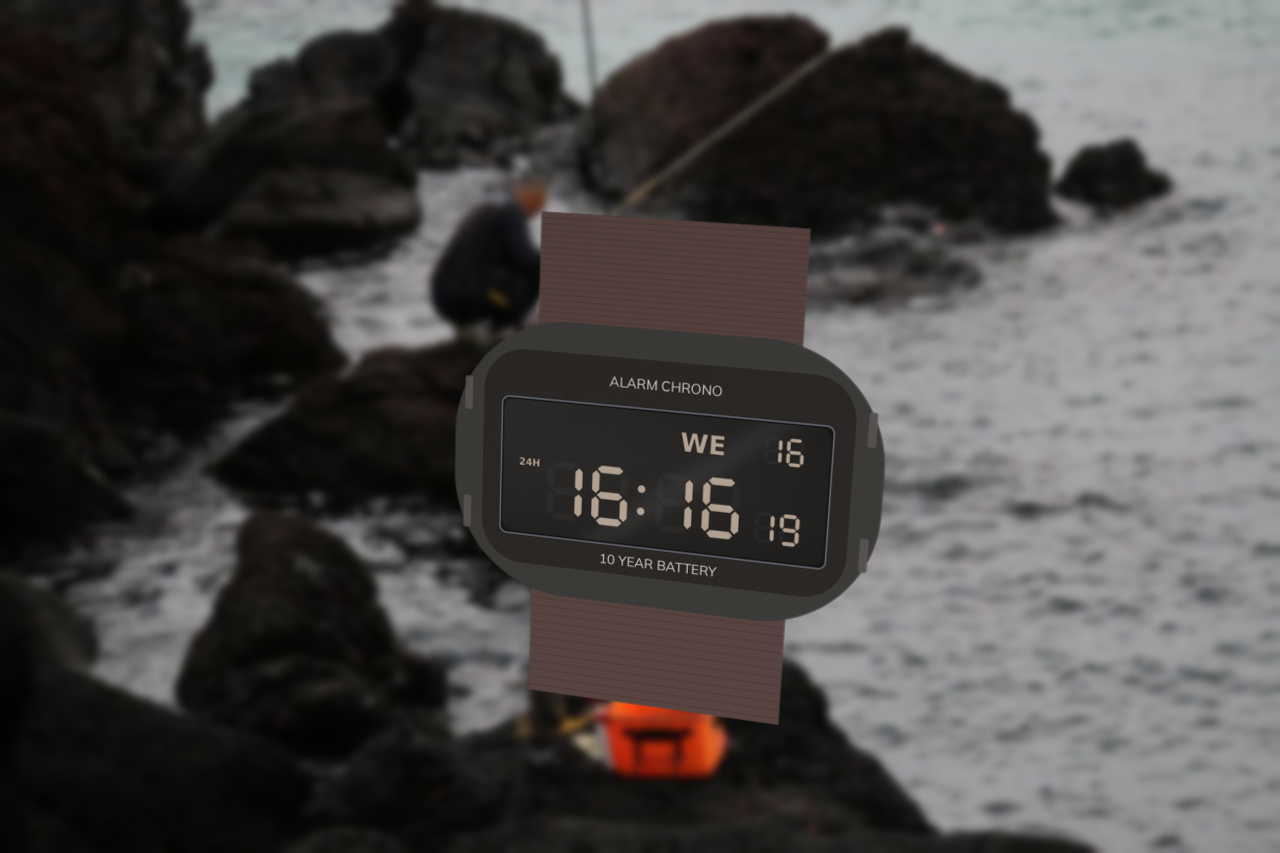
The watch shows h=16 m=16 s=19
